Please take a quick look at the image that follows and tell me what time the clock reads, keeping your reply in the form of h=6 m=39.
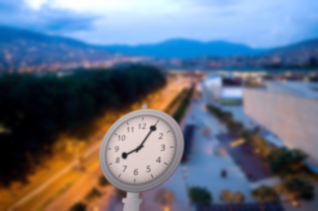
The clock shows h=8 m=5
